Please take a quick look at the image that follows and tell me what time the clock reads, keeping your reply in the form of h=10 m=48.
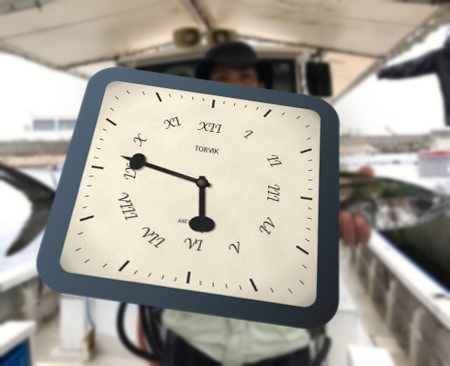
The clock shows h=5 m=47
